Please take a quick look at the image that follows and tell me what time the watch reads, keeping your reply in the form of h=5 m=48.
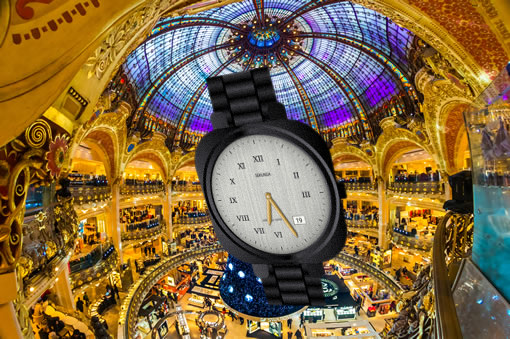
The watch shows h=6 m=26
